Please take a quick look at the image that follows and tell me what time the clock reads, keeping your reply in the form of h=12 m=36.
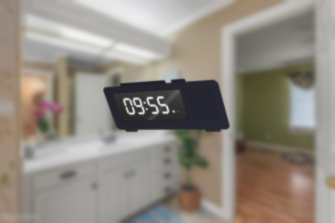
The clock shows h=9 m=55
